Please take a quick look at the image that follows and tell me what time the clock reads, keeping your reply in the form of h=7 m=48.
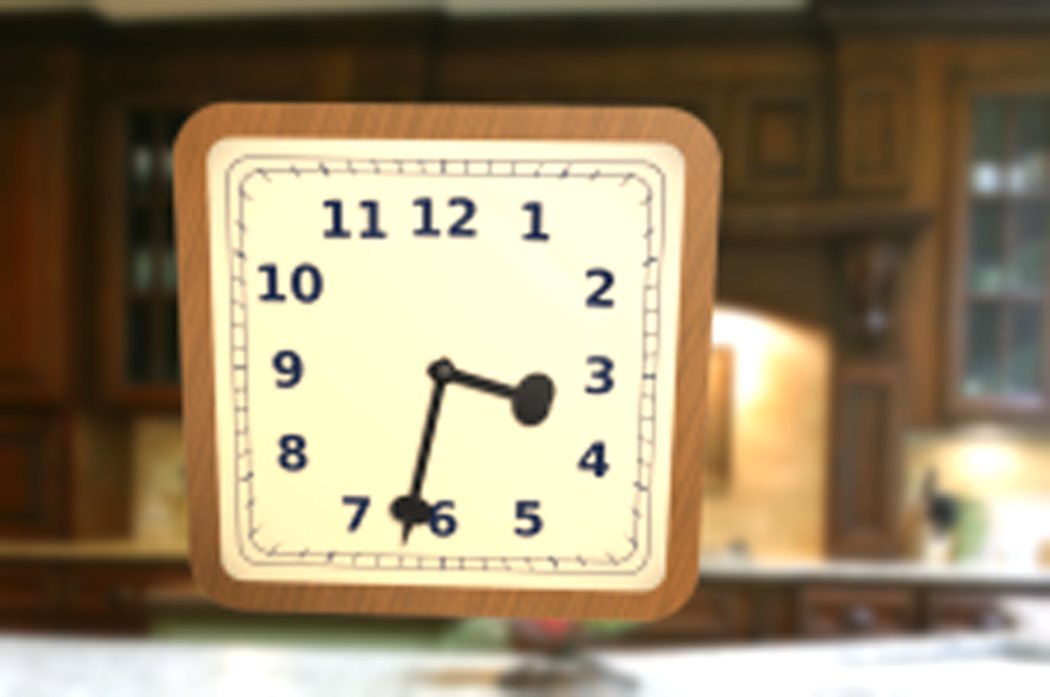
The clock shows h=3 m=32
